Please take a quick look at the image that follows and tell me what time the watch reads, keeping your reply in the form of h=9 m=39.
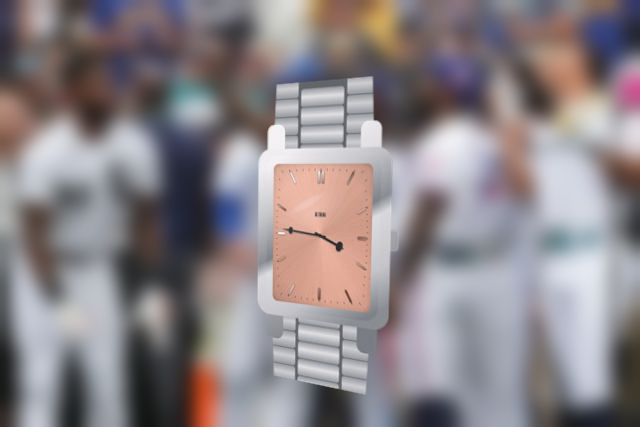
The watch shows h=3 m=46
